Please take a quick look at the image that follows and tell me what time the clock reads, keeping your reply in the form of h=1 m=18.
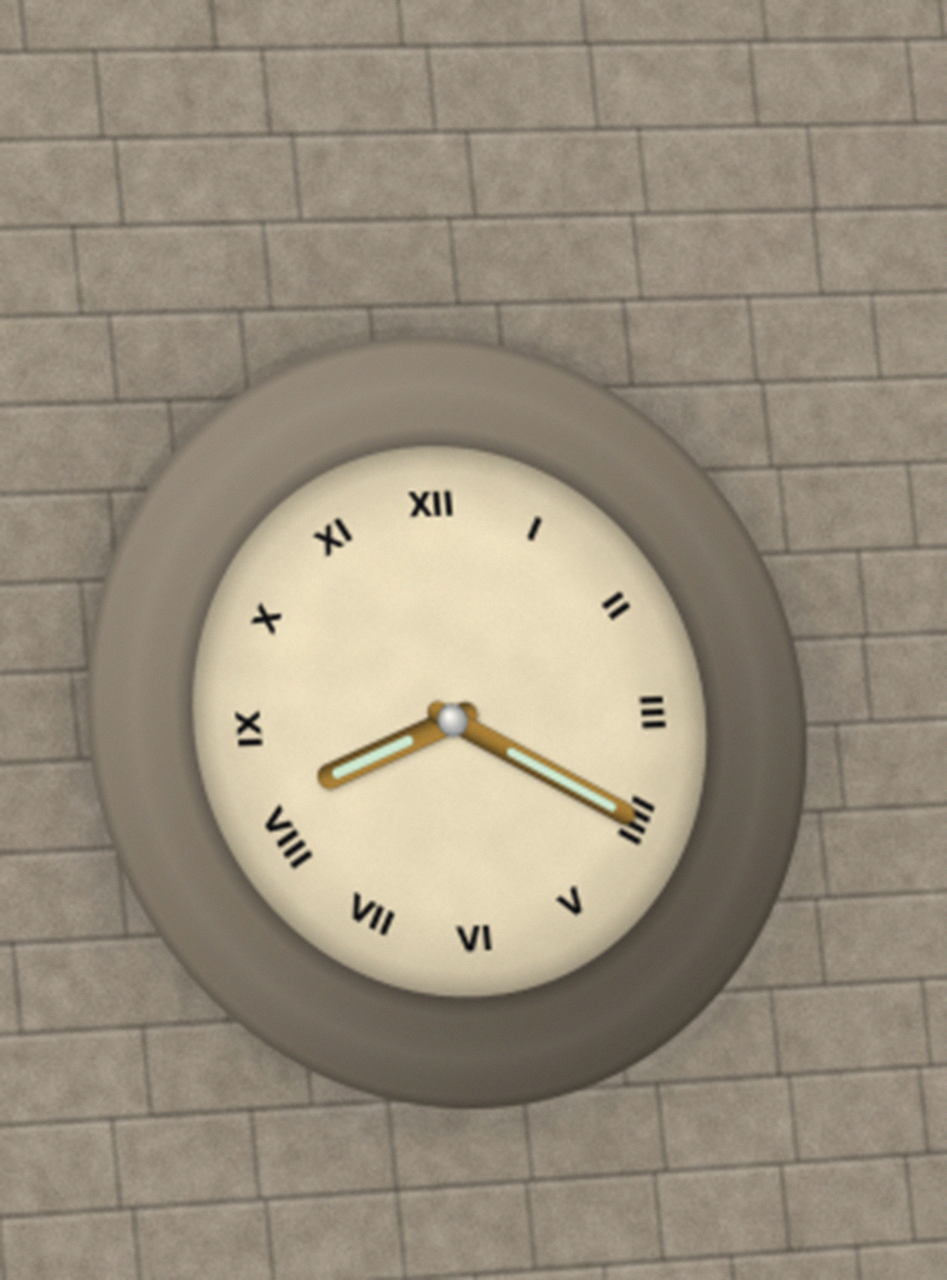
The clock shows h=8 m=20
